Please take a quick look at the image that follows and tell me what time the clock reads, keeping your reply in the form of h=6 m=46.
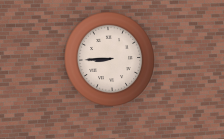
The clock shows h=8 m=45
